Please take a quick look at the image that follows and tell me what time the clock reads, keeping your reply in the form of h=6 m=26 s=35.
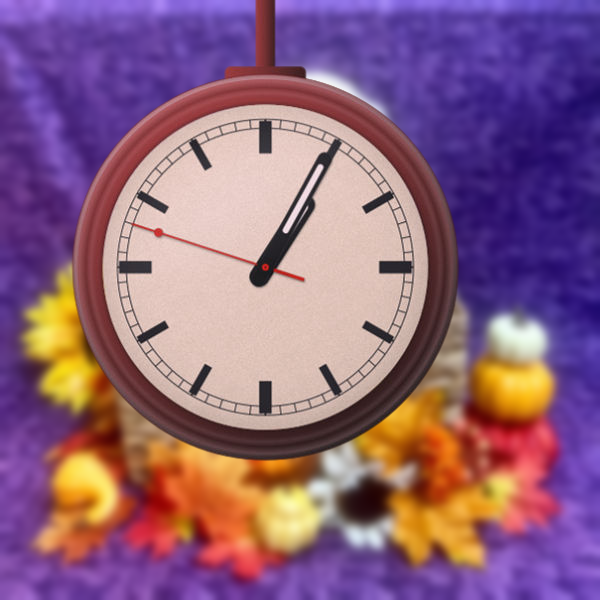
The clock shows h=1 m=4 s=48
